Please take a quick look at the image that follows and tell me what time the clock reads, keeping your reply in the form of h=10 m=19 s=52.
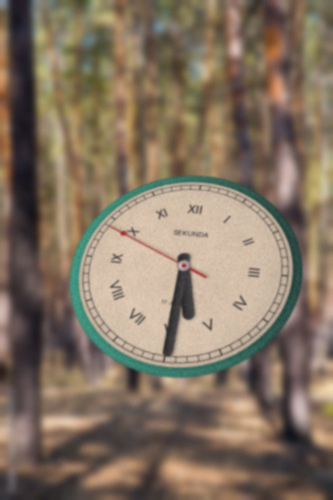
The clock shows h=5 m=29 s=49
